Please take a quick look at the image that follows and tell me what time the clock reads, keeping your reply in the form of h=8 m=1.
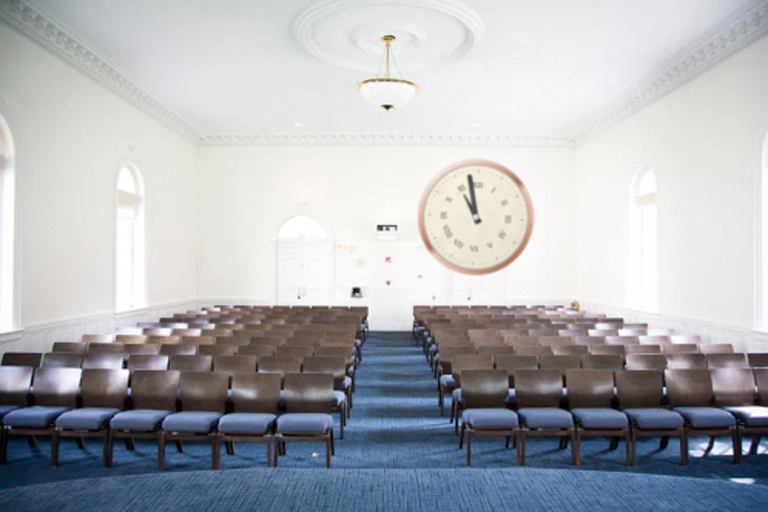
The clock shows h=10 m=58
